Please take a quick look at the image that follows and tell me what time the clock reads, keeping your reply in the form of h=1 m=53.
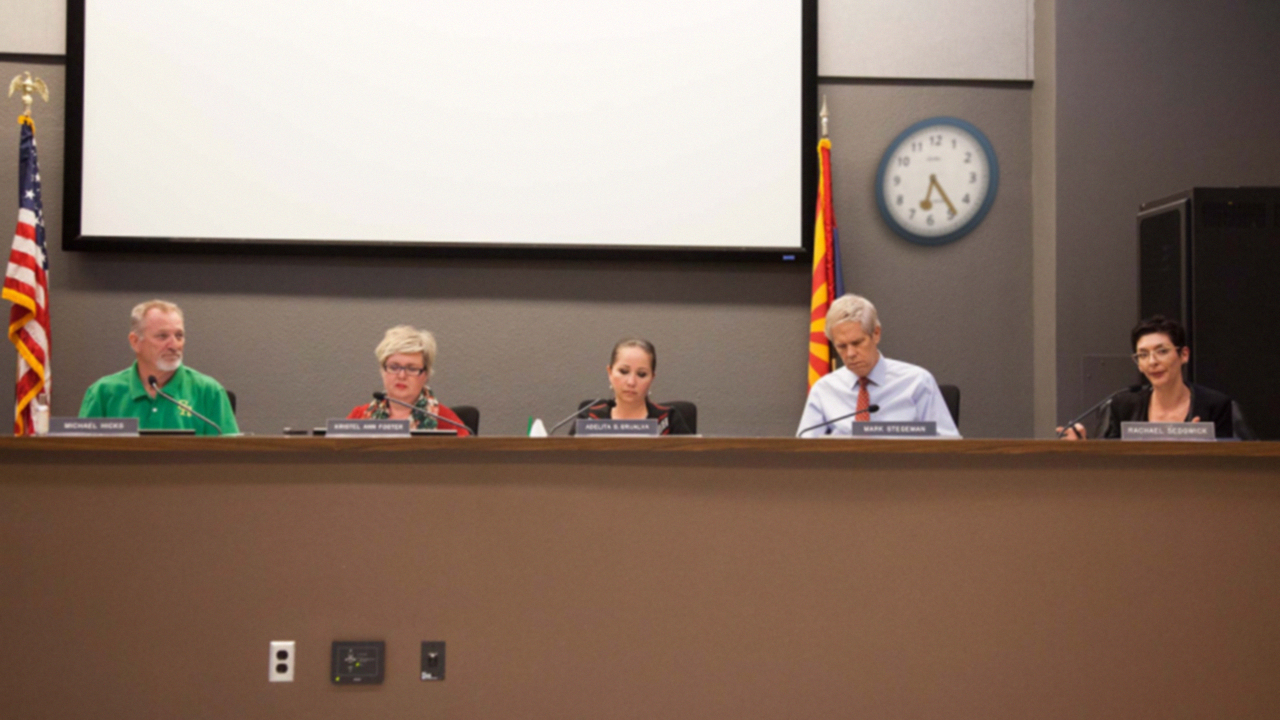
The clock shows h=6 m=24
